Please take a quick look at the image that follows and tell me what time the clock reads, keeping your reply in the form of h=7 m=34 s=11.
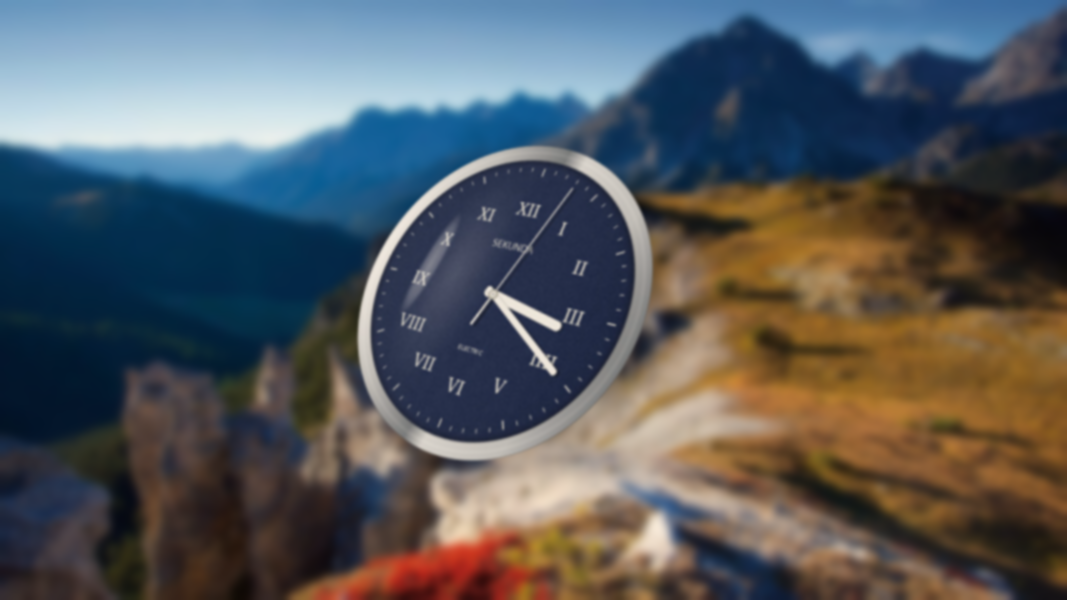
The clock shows h=3 m=20 s=3
